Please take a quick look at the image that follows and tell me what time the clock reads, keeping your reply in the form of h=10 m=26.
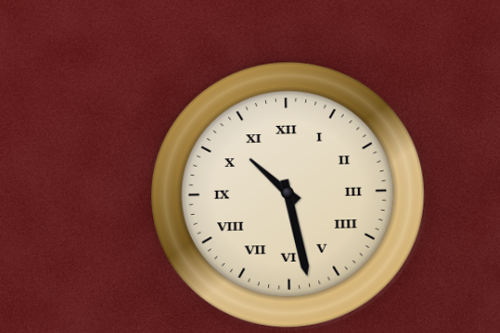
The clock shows h=10 m=28
